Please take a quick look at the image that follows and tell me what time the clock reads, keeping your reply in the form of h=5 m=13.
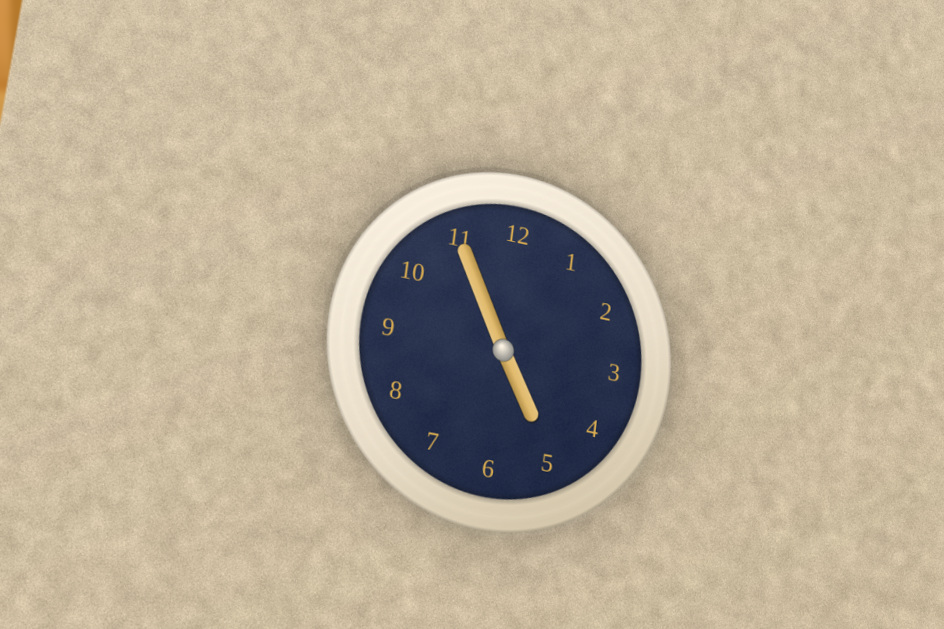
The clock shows h=4 m=55
